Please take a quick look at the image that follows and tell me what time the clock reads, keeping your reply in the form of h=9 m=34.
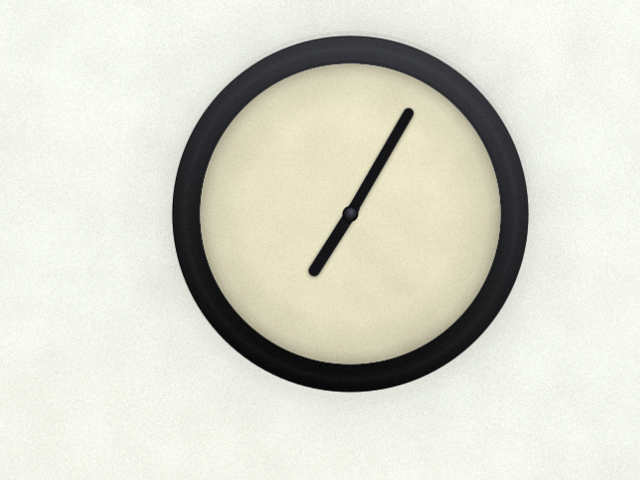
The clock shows h=7 m=5
